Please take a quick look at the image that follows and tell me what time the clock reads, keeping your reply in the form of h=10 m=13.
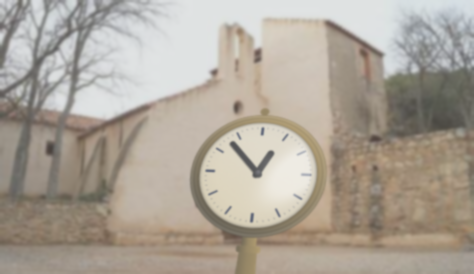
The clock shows h=12 m=53
